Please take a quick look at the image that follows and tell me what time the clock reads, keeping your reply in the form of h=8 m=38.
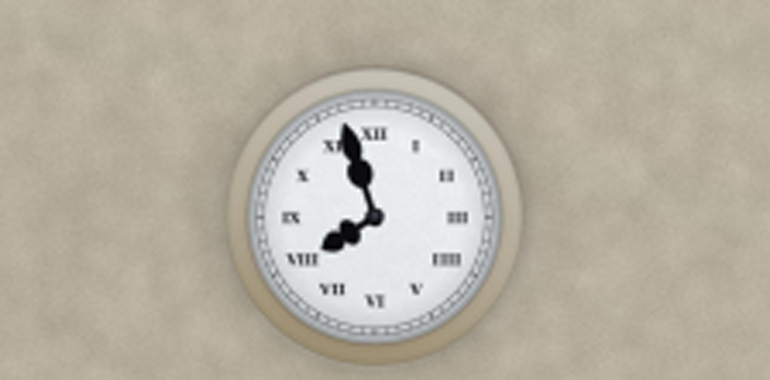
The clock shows h=7 m=57
